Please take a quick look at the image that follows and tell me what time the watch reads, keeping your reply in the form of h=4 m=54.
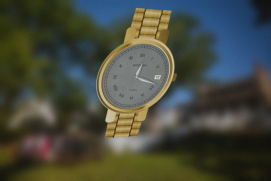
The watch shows h=12 m=18
